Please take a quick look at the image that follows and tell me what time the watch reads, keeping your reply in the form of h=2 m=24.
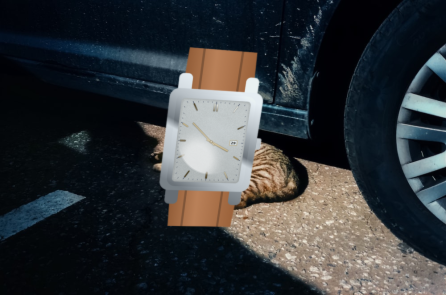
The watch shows h=3 m=52
